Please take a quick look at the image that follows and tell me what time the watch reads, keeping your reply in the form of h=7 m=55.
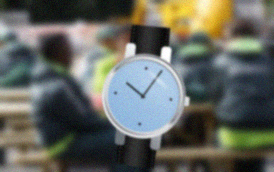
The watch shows h=10 m=5
